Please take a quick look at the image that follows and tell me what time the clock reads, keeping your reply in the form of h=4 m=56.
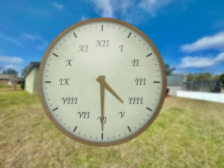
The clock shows h=4 m=30
